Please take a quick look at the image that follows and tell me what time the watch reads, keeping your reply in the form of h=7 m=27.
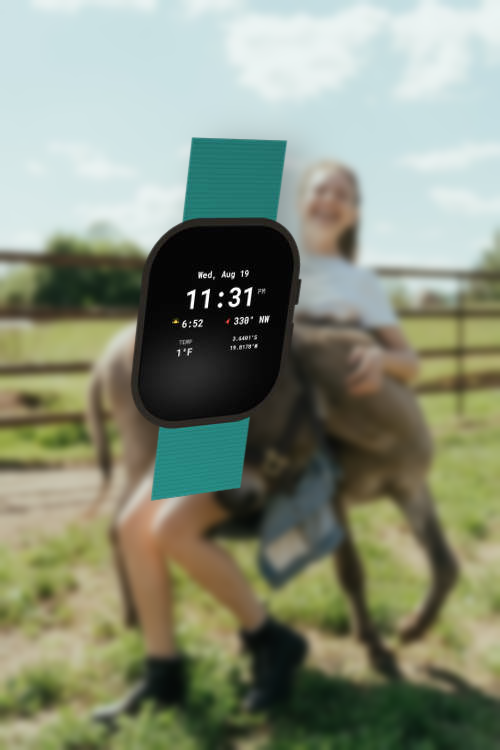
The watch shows h=11 m=31
